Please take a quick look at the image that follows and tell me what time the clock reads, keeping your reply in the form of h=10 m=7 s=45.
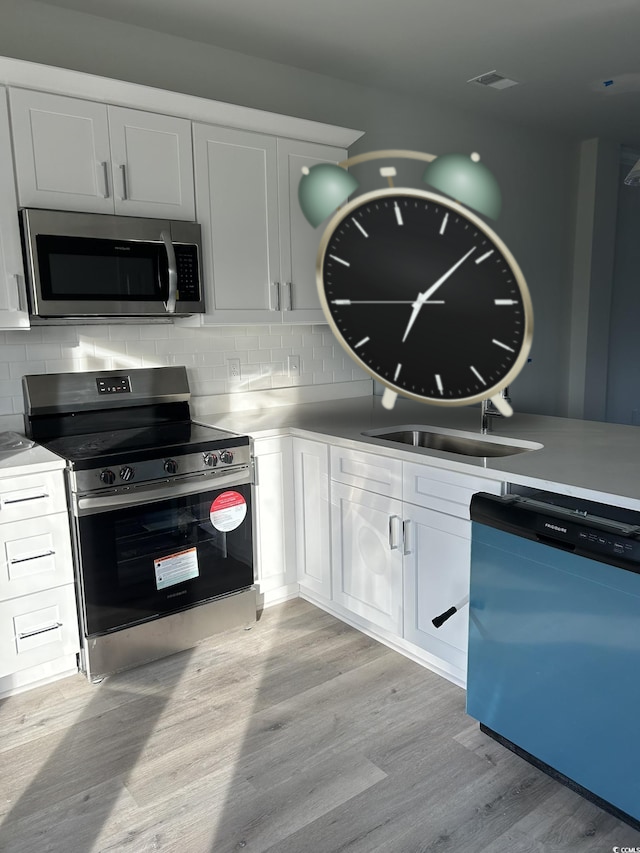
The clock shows h=7 m=8 s=45
